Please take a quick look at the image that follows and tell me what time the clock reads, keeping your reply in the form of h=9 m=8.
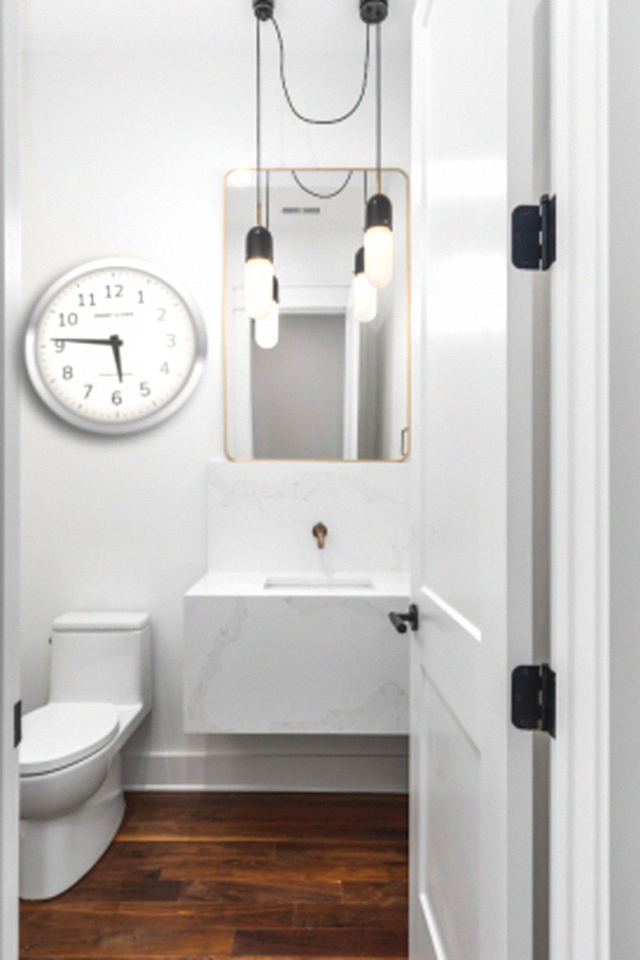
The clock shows h=5 m=46
